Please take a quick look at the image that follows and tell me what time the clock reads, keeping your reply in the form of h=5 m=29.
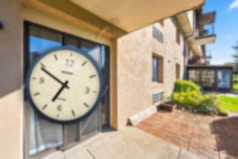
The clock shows h=6 m=49
